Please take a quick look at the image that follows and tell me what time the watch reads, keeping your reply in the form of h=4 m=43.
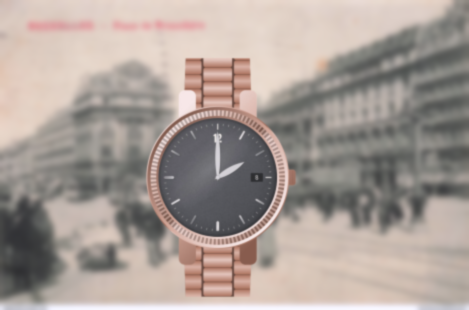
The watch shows h=2 m=0
